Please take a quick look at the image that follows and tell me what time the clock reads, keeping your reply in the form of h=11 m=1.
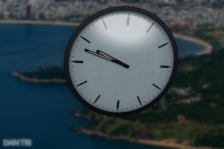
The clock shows h=9 m=48
